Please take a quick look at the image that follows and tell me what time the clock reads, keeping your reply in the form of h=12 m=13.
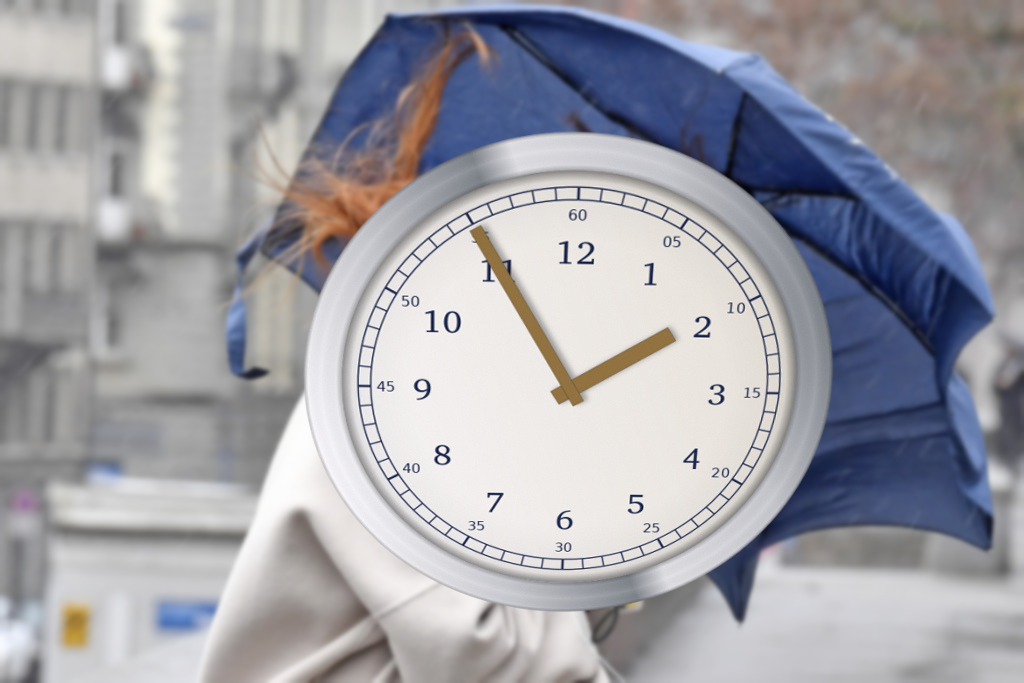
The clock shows h=1 m=55
